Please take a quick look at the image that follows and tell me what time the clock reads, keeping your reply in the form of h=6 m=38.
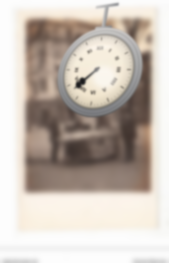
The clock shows h=7 m=38
